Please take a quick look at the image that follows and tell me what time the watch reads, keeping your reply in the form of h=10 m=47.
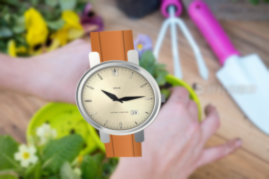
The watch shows h=10 m=14
